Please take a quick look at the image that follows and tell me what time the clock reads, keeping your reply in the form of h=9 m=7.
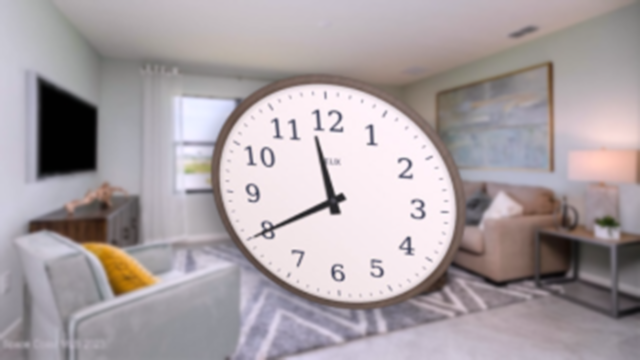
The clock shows h=11 m=40
